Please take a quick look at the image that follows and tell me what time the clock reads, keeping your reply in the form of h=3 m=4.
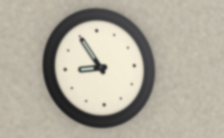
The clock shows h=8 m=55
